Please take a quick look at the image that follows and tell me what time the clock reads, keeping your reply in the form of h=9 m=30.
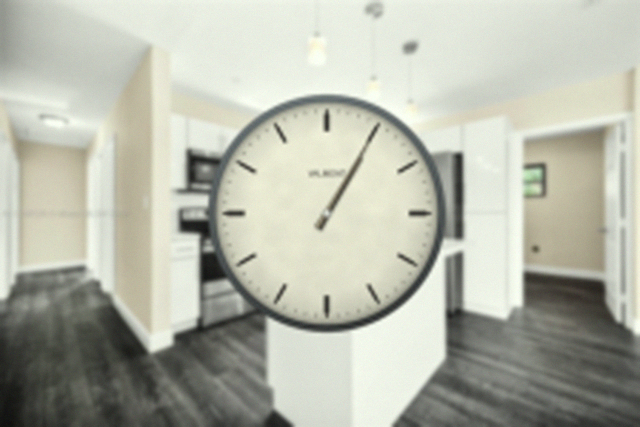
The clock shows h=1 m=5
